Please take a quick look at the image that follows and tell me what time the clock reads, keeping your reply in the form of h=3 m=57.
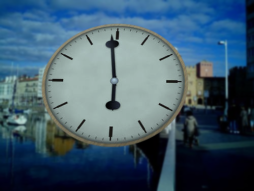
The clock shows h=5 m=59
